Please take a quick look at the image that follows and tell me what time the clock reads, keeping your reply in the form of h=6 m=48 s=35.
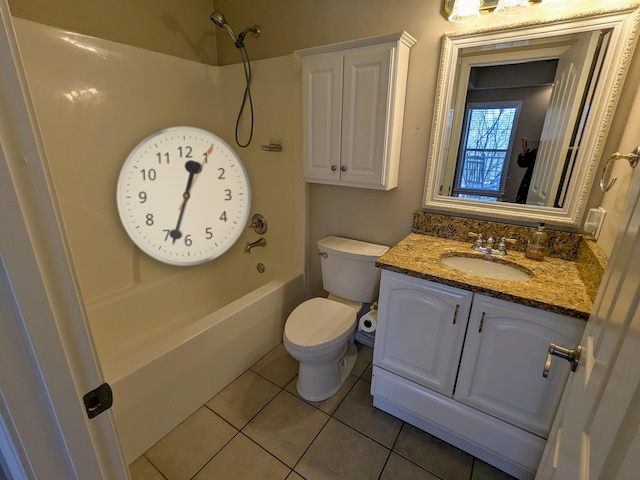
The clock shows h=12 m=33 s=5
